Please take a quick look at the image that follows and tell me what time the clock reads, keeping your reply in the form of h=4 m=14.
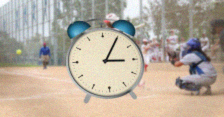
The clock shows h=3 m=5
